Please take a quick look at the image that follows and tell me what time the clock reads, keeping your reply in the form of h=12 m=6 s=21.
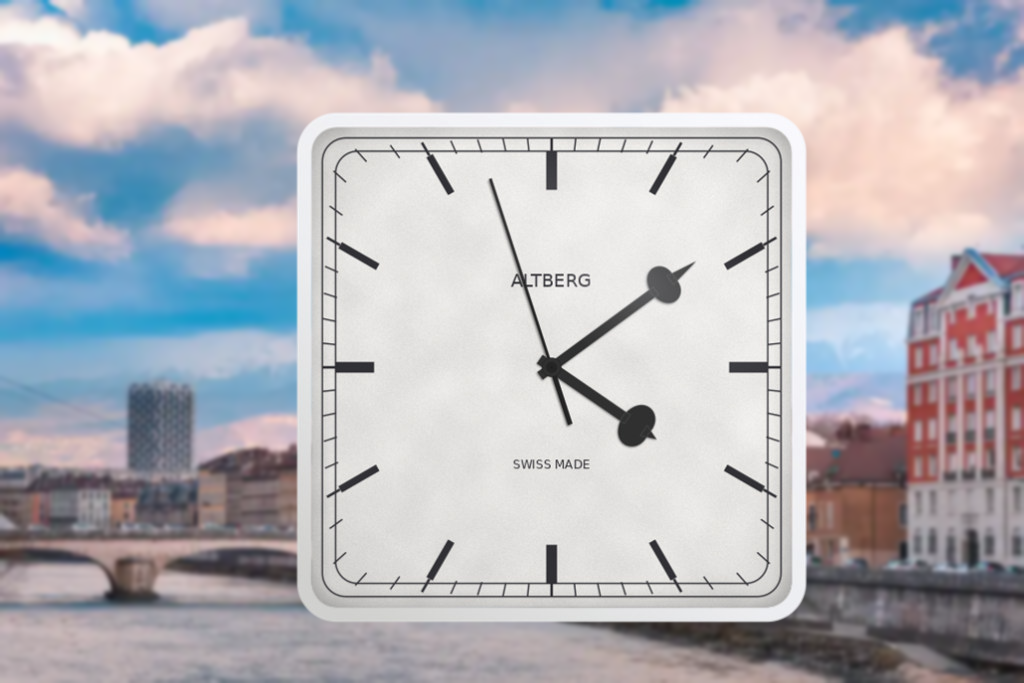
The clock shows h=4 m=8 s=57
